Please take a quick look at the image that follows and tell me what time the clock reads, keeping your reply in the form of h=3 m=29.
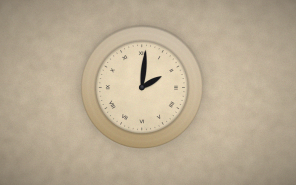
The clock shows h=2 m=1
